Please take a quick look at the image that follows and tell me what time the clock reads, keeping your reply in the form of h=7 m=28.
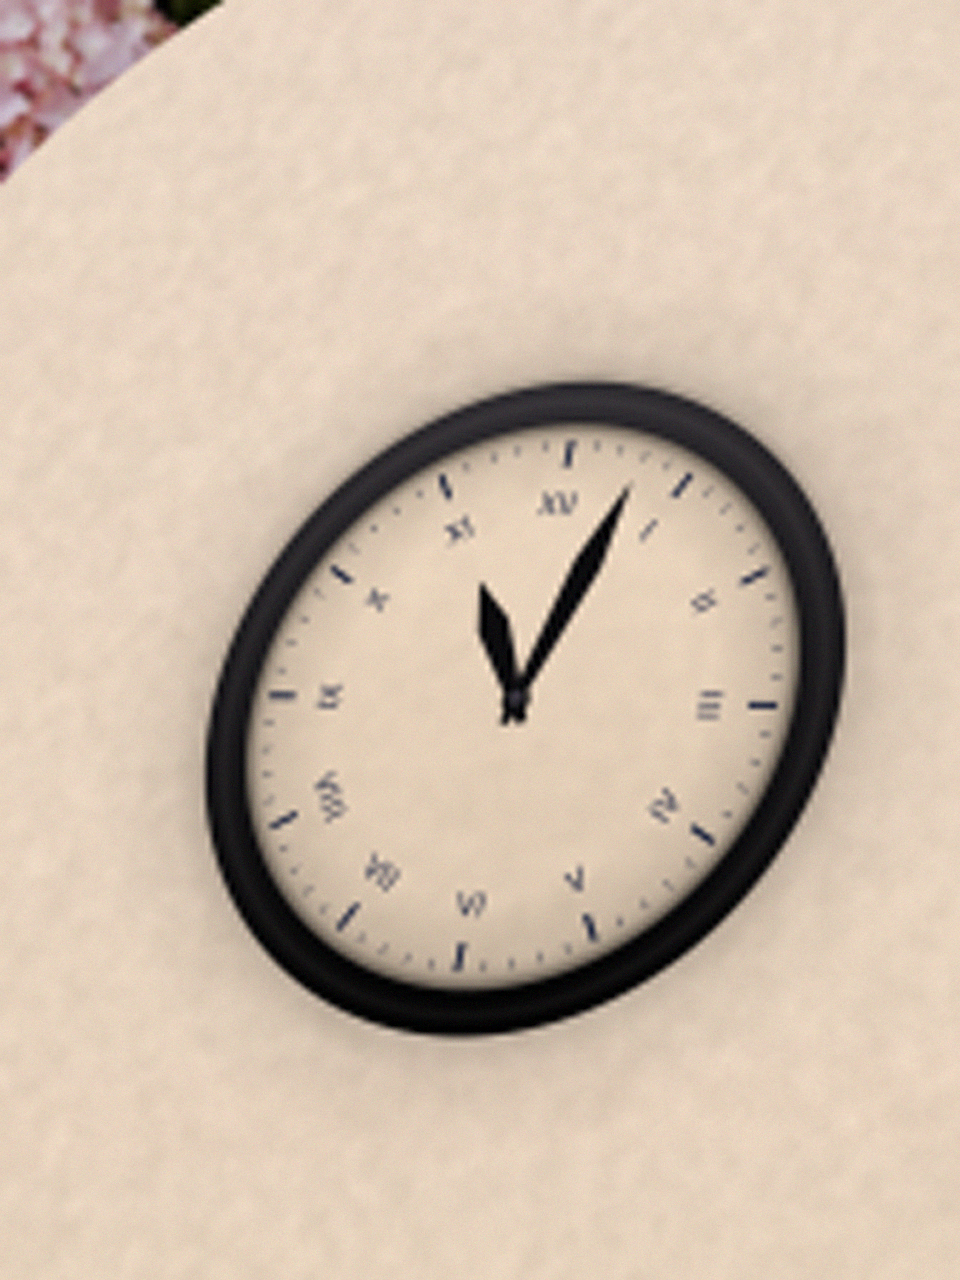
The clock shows h=11 m=3
